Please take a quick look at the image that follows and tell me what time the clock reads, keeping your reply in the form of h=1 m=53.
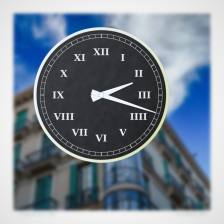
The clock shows h=2 m=18
